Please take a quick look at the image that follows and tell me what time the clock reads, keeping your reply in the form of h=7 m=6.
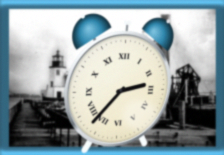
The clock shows h=2 m=37
